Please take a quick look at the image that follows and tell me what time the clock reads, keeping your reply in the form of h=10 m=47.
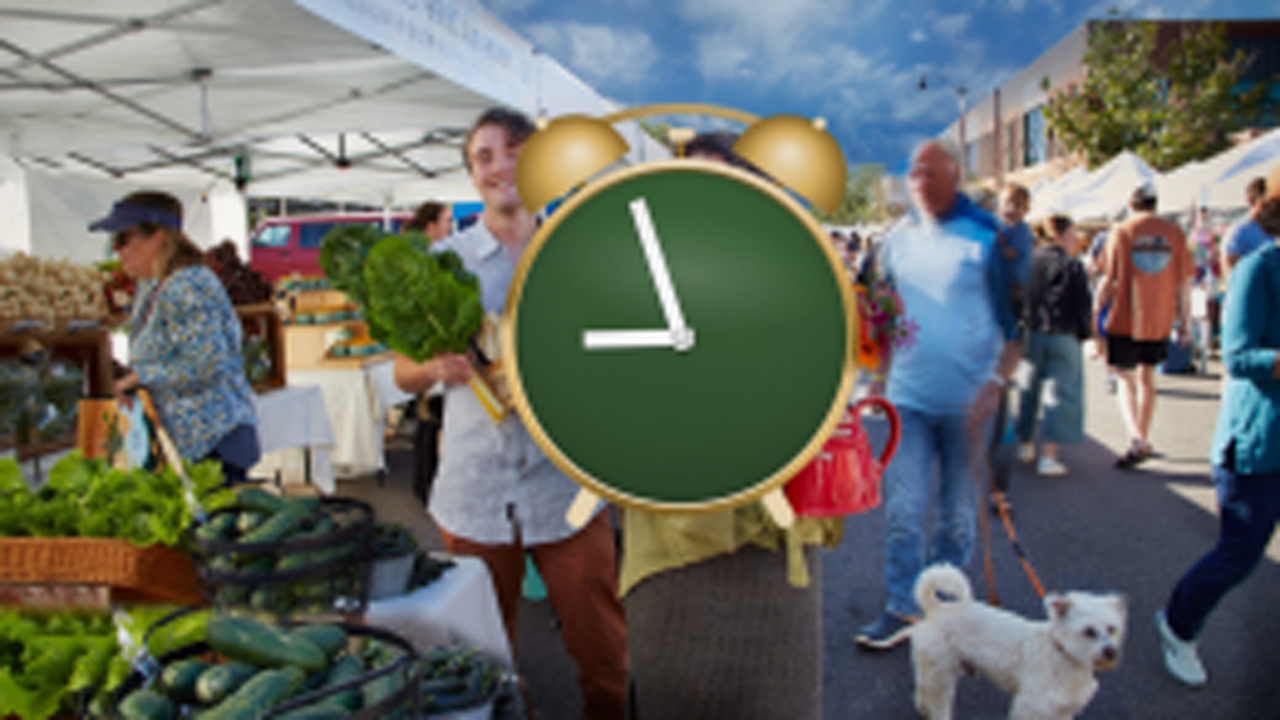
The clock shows h=8 m=57
